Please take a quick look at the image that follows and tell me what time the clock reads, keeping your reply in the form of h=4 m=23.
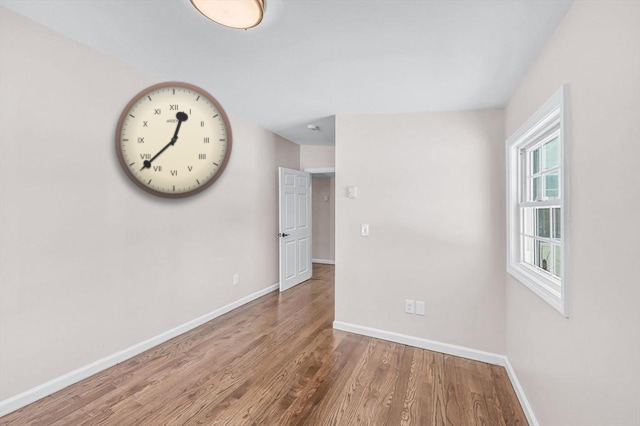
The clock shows h=12 m=38
